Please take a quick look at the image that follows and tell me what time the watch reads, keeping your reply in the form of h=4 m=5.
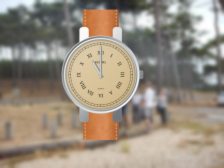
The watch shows h=11 m=0
